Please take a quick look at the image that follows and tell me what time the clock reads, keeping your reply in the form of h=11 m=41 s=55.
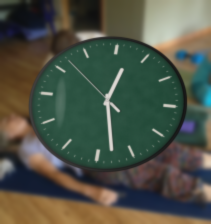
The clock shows h=12 m=27 s=52
